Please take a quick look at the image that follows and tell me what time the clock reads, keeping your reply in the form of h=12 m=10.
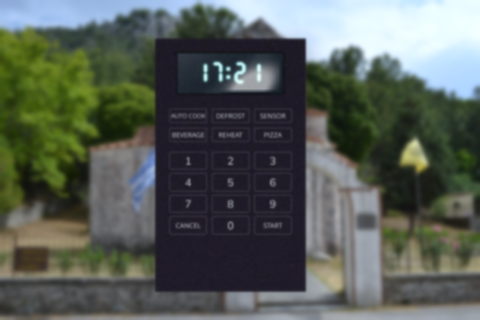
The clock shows h=17 m=21
